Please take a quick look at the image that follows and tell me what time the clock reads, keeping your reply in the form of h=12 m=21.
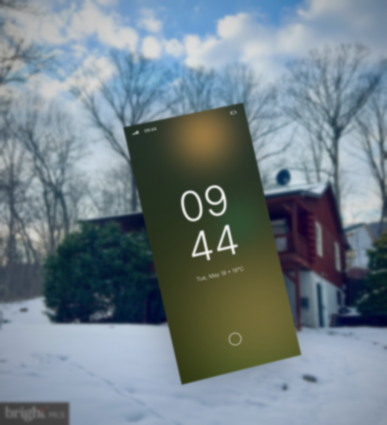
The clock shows h=9 m=44
